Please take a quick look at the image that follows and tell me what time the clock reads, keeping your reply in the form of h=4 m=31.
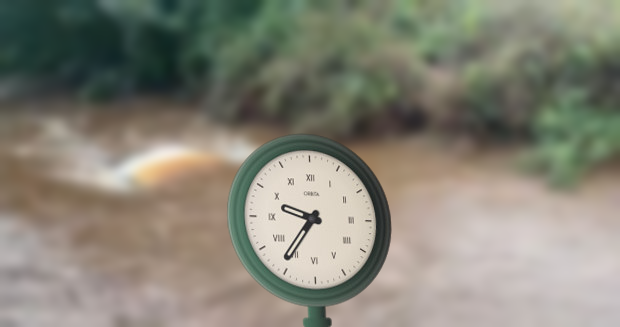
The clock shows h=9 m=36
